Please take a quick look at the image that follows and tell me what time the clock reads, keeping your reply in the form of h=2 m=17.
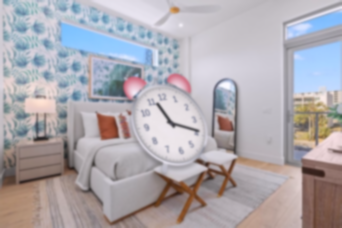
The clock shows h=11 m=19
